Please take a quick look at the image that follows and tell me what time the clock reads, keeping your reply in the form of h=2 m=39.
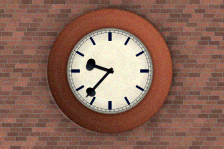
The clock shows h=9 m=37
